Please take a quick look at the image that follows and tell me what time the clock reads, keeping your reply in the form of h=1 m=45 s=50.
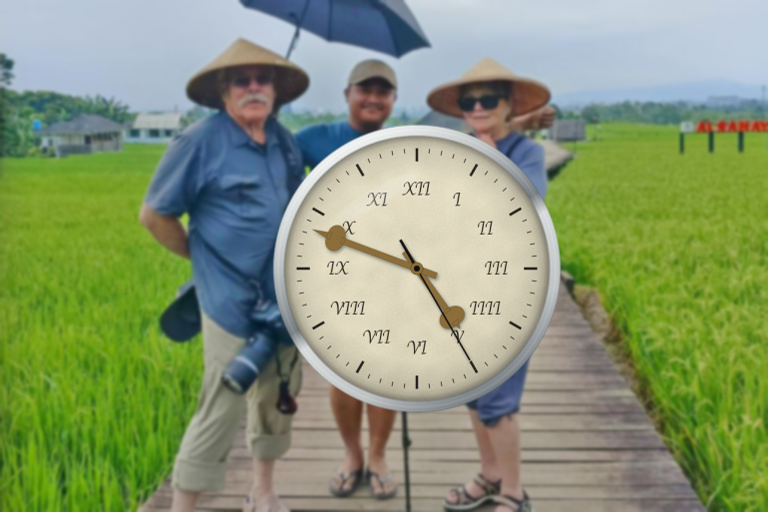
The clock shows h=4 m=48 s=25
